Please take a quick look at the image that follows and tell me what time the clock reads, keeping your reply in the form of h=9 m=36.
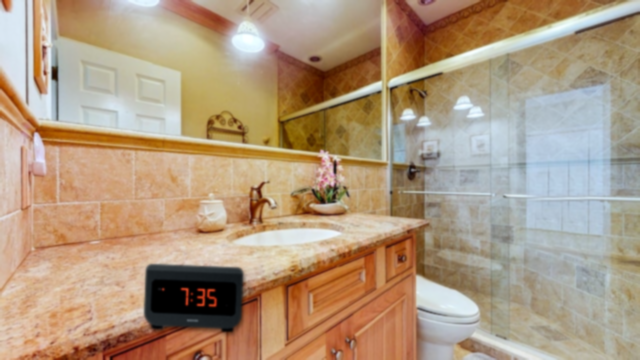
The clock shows h=7 m=35
